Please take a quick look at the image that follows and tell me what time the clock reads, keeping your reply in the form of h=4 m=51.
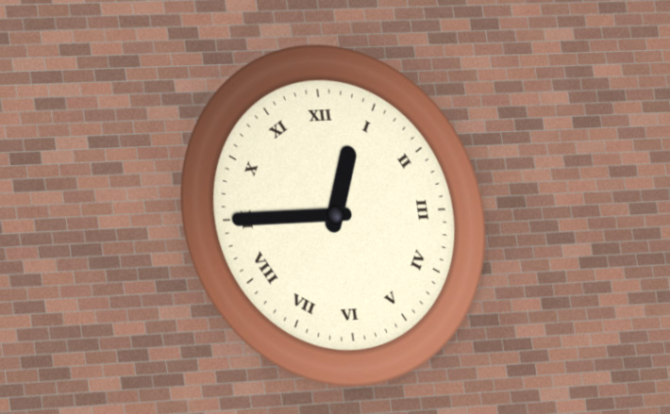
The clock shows h=12 m=45
